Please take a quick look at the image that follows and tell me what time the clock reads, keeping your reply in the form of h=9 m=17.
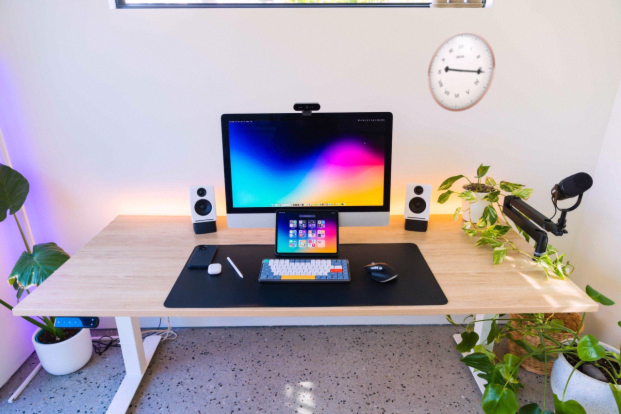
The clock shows h=9 m=16
